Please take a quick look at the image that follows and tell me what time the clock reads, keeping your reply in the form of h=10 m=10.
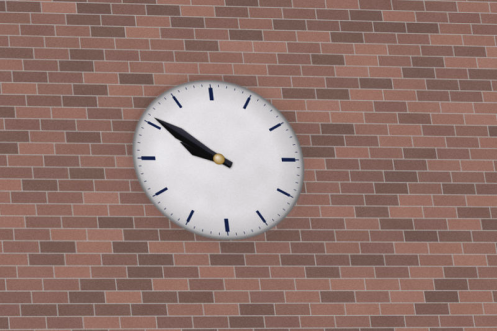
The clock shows h=9 m=51
